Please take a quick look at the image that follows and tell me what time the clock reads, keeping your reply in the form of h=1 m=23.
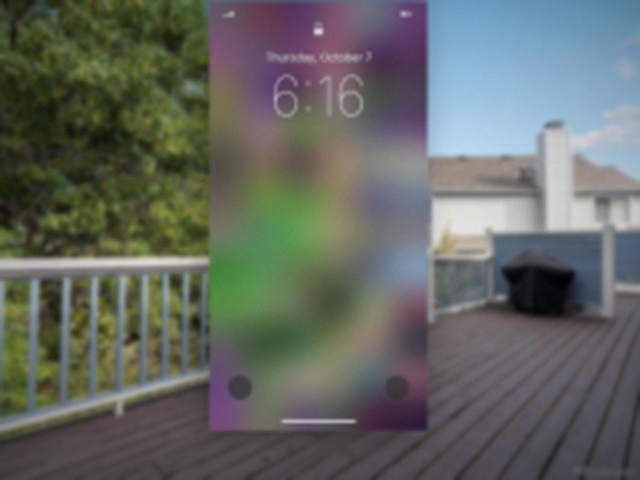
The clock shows h=6 m=16
